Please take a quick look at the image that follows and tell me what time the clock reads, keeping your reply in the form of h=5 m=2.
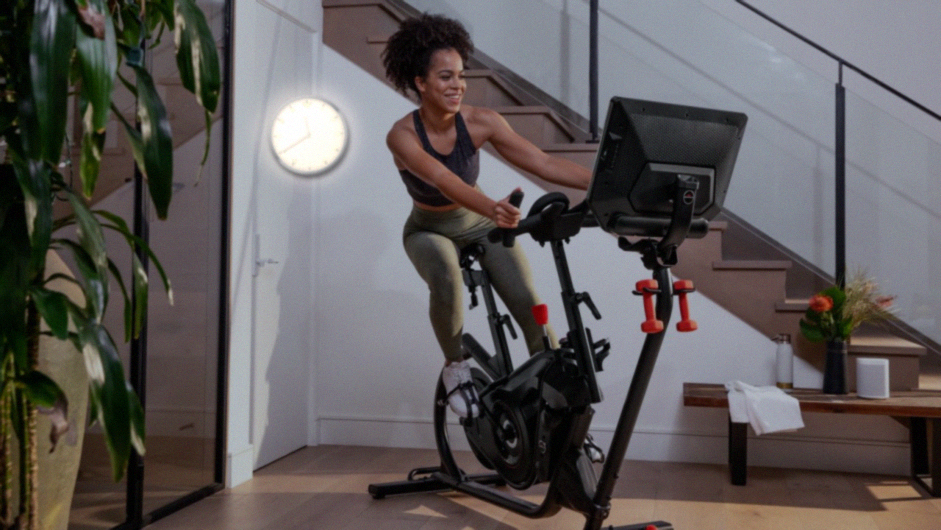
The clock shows h=11 m=40
